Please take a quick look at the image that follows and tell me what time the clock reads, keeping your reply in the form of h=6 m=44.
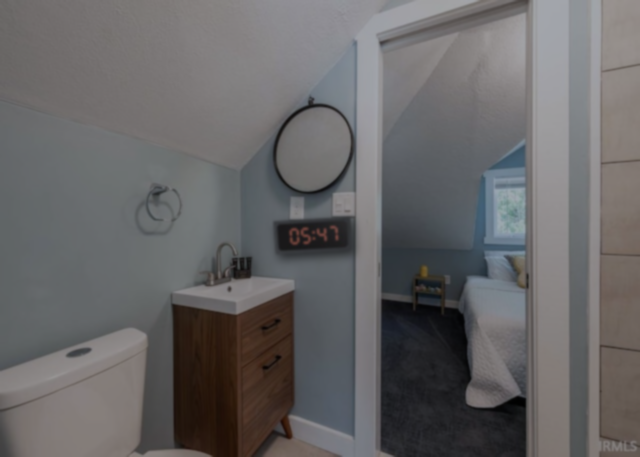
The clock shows h=5 m=47
